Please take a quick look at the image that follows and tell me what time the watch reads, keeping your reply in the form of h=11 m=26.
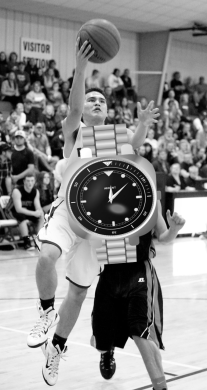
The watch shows h=12 m=8
